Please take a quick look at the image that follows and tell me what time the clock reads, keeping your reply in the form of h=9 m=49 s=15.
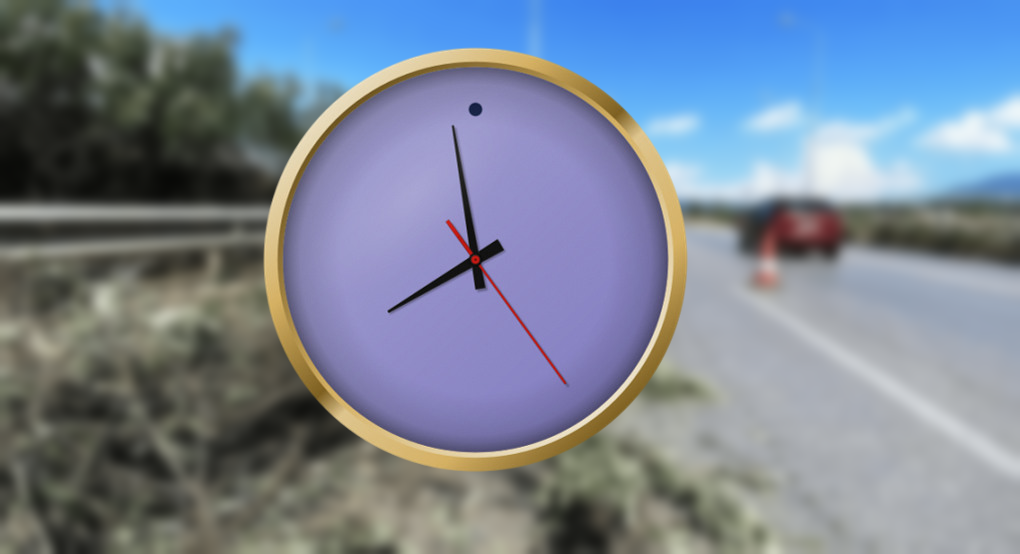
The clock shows h=7 m=58 s=24
